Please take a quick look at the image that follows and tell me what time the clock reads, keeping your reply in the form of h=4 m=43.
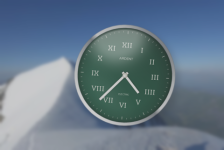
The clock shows h=4 m=37
